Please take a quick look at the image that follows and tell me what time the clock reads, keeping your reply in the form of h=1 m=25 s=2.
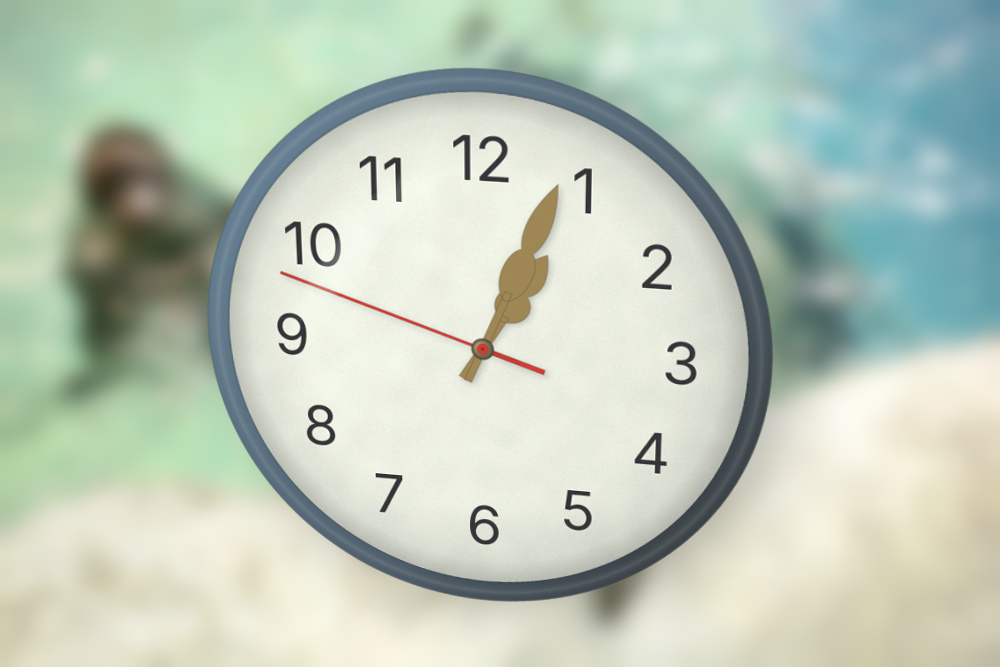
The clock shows h=1 m=3 s=48
